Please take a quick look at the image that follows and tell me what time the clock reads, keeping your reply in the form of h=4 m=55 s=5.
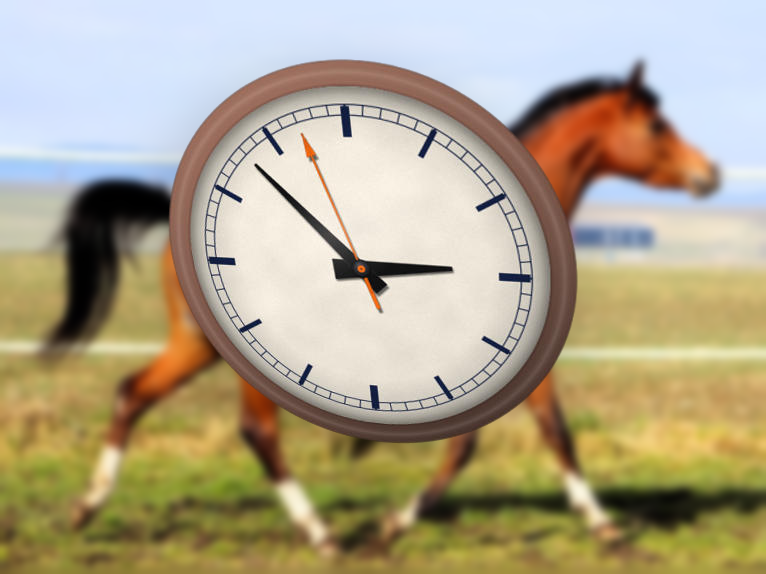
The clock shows h=2 m=52 s=57
